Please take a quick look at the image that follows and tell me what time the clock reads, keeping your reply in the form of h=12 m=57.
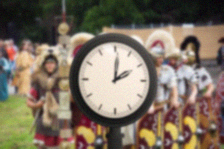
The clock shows h=2 m=1
